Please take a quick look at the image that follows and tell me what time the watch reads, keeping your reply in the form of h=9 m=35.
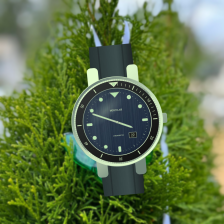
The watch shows h=3 m=49
